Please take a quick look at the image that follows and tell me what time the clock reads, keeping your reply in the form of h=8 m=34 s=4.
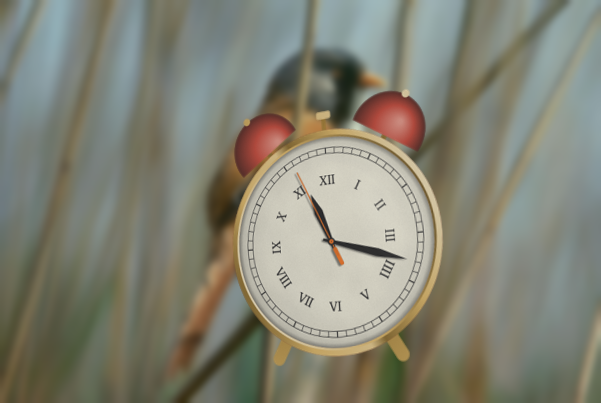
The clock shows h=11 m=17 s=56
